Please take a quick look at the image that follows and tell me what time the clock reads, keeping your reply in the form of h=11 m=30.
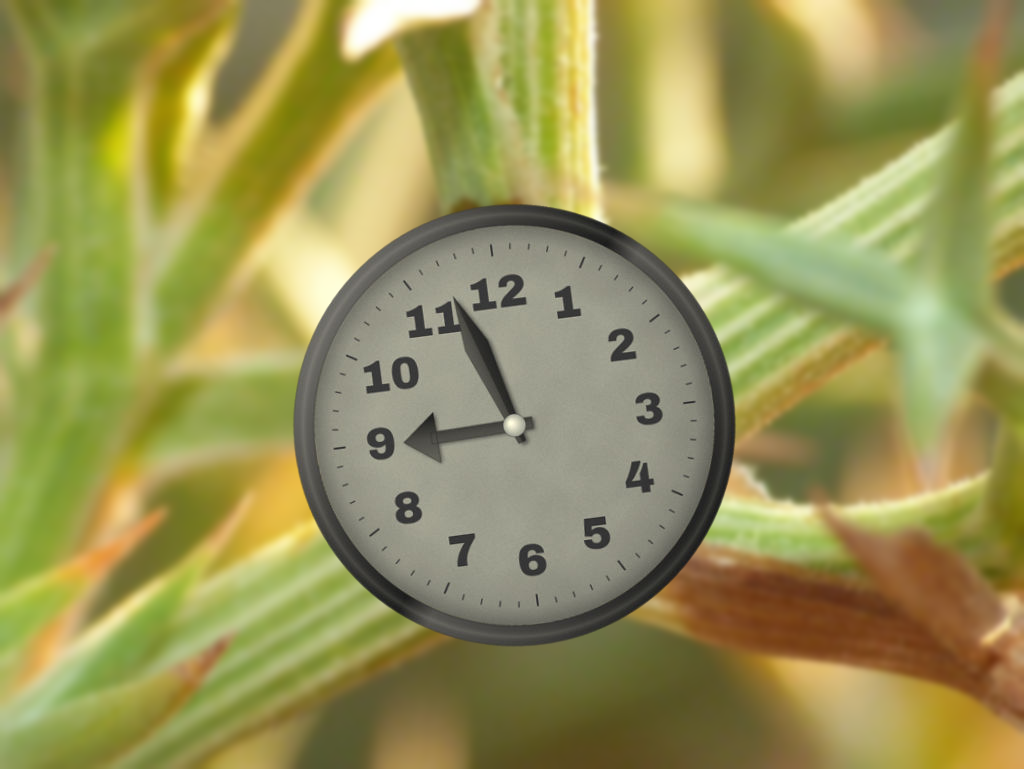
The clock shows h=8 m=57
